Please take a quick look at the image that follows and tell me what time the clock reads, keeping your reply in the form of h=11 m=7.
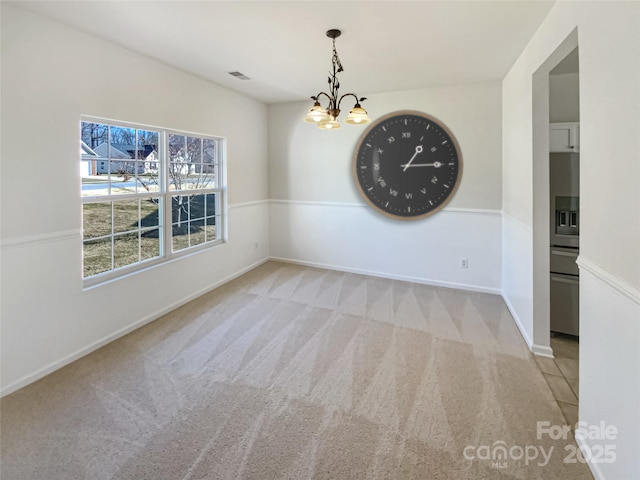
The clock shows h=1 m=15
